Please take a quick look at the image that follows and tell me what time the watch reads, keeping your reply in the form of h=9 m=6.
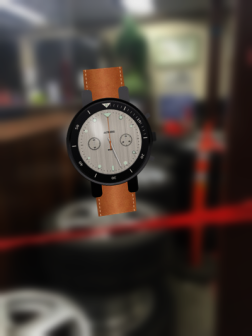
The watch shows h=5 m=27
